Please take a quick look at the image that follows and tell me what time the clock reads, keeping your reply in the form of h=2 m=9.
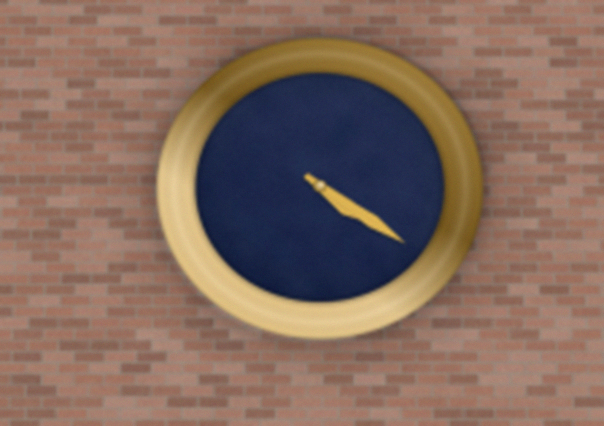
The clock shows h=4 m=21
